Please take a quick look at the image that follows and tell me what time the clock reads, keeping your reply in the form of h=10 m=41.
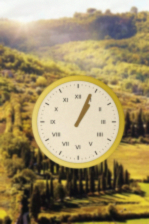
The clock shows h=1 m=4
